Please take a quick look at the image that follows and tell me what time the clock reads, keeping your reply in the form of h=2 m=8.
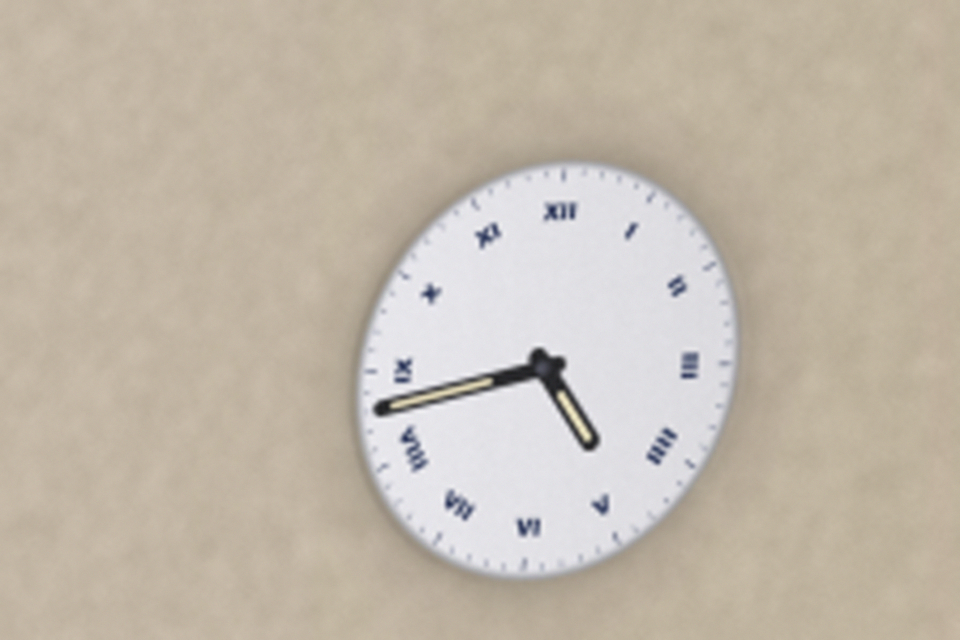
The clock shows h=4 m=43
